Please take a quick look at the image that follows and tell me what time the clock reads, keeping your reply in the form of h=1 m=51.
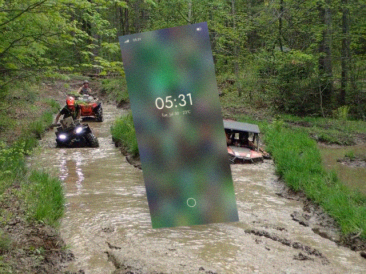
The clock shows h=5 m=31
